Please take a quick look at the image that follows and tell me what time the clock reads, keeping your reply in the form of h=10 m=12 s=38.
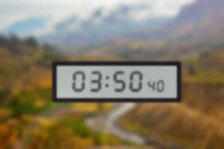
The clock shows h=3 m=50 s=40
